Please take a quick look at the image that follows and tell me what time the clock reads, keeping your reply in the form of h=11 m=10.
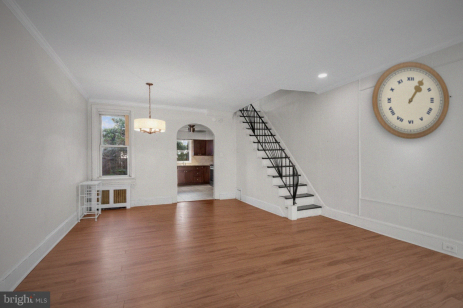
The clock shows h=1 m=5
